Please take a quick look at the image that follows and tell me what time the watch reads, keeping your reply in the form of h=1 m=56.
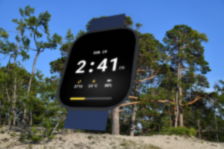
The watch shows h=2 m=41
